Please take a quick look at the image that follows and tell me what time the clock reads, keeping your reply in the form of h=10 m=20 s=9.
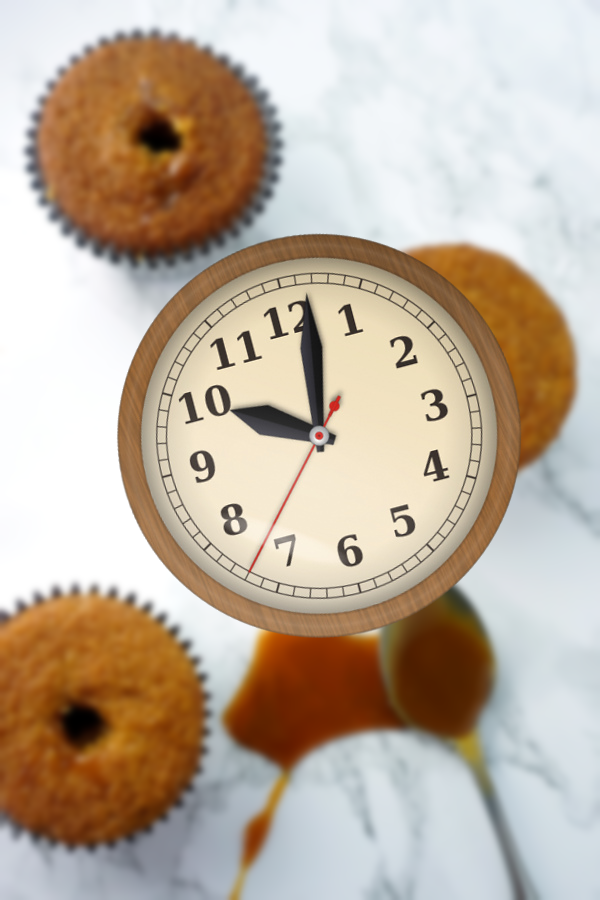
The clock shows h=10 m=1 s=37
